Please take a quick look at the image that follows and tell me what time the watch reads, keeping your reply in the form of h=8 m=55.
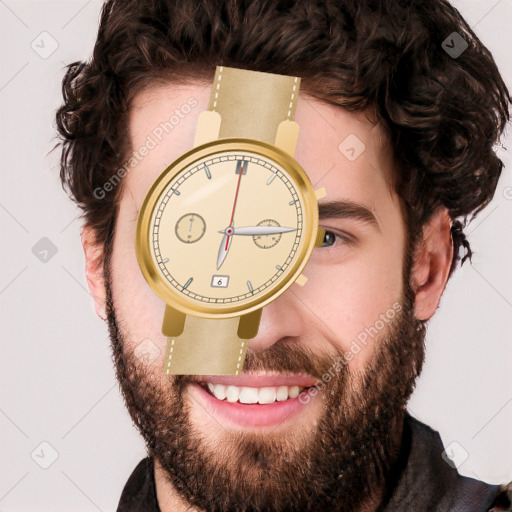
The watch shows h=6 m=14
